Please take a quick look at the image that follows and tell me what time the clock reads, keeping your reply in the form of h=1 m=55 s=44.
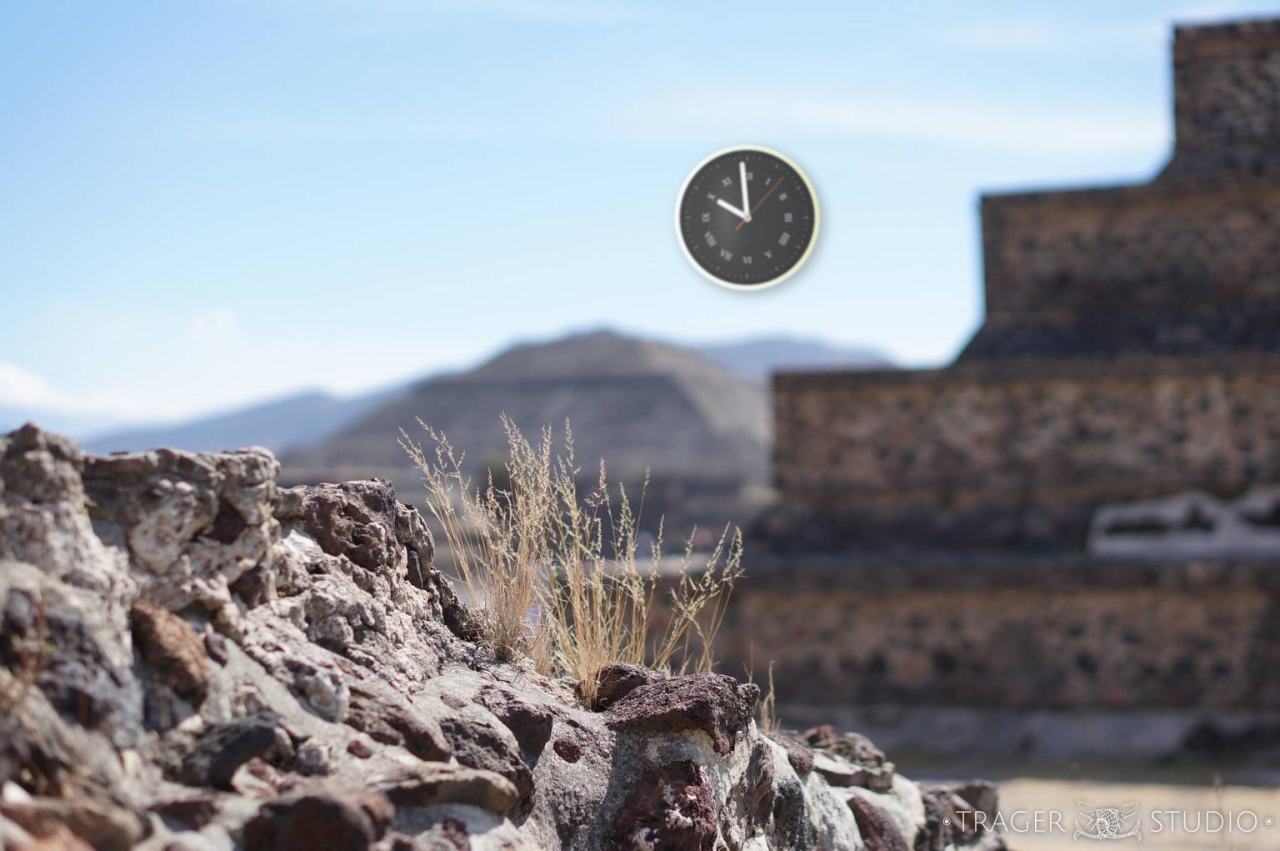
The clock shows h=9 m=59 s=7
